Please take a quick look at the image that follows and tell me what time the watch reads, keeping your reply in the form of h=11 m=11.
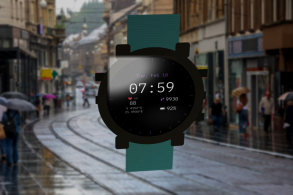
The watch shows h=7 m=59
